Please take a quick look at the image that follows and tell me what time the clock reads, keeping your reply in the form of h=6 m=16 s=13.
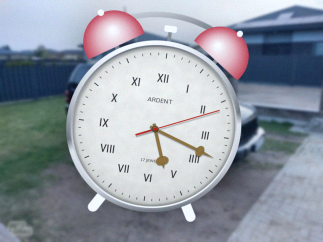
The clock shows h=5 m=18 s=11
